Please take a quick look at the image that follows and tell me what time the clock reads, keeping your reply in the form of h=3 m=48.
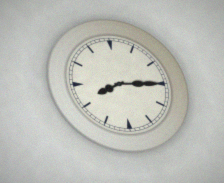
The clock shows h=8 m=15
